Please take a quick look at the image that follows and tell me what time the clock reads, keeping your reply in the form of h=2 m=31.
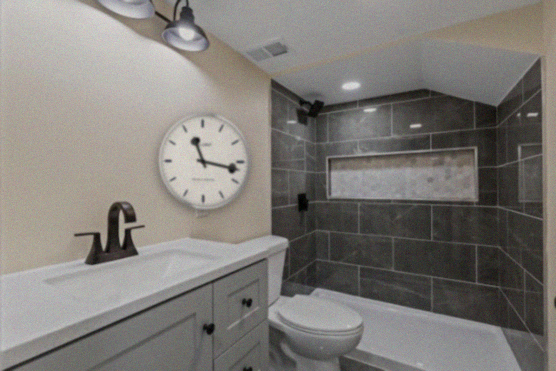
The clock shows h=11 m=17
